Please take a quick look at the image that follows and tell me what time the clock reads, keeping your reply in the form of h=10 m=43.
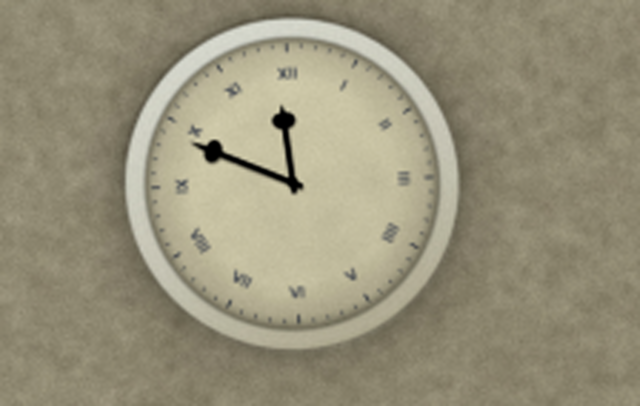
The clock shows h=11 m=49
